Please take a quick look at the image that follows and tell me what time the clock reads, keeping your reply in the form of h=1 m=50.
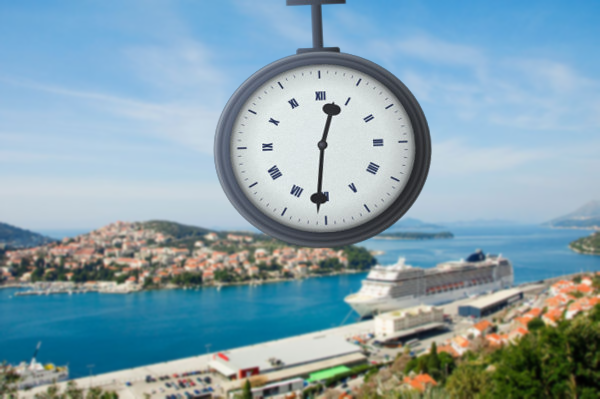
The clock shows h=12 m=31
